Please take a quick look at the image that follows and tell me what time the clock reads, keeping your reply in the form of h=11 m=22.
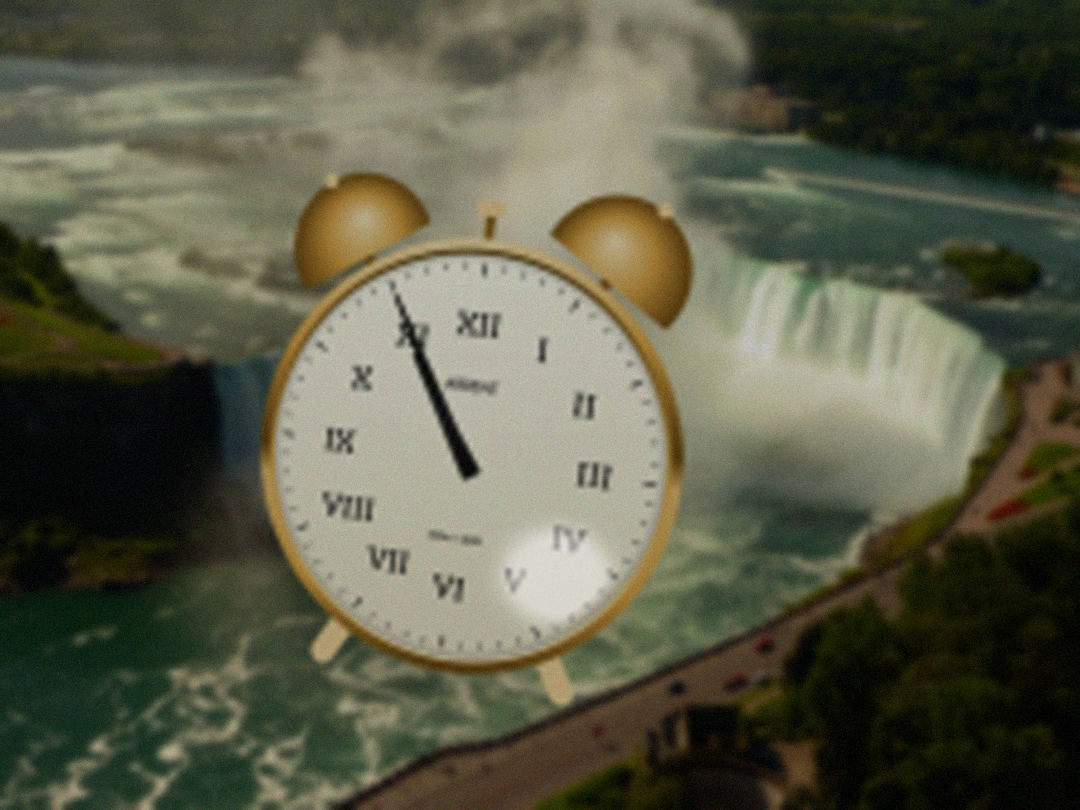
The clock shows h=10 m=55
